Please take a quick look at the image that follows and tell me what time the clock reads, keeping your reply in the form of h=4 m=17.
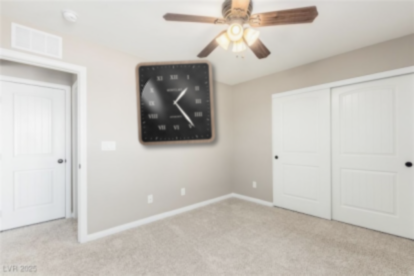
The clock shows h=1 m=24
